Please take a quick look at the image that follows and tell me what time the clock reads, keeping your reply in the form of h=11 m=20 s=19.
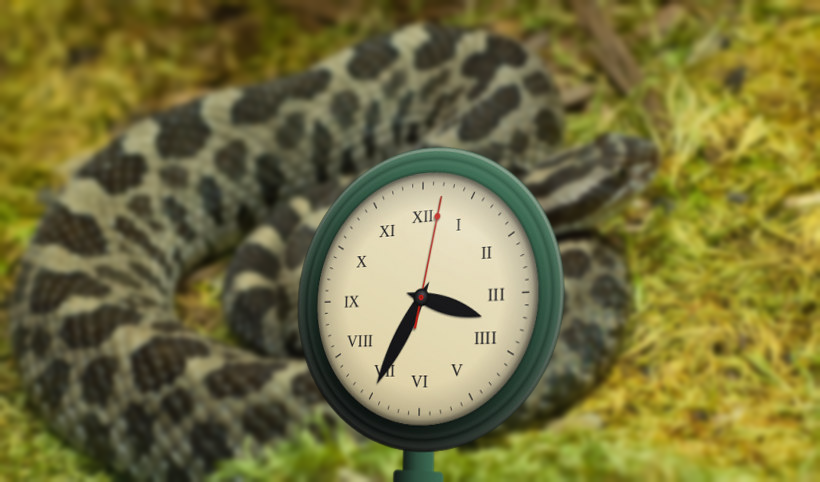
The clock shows h=3 m=35 s=2
